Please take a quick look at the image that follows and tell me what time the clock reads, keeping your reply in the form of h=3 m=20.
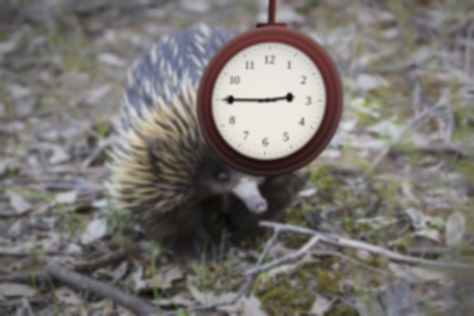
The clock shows h=2 m=45
